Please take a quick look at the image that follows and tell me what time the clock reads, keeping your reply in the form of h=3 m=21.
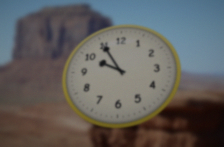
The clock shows h=9 m=55
